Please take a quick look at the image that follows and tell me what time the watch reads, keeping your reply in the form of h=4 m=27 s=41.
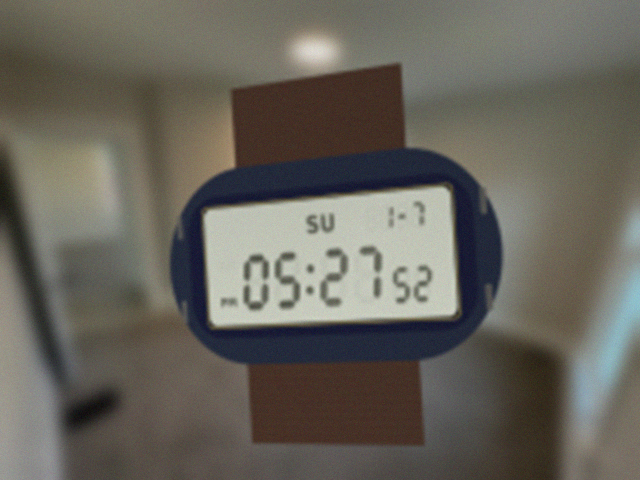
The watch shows h=5 m=27 s=52
